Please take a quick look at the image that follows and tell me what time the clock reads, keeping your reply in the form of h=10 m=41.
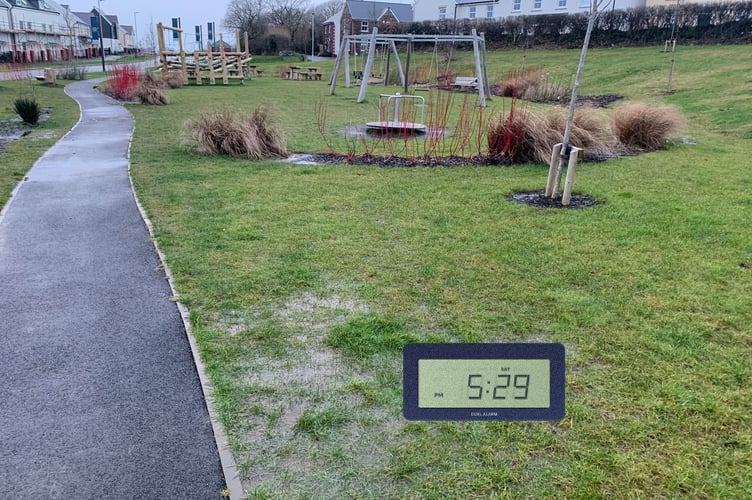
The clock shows h=5 m=29
